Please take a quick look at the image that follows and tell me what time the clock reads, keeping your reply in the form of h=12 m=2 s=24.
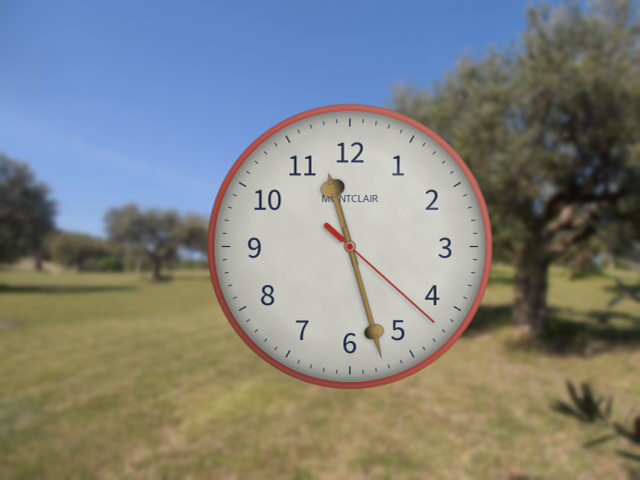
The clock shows h=11 m=27 s=22
